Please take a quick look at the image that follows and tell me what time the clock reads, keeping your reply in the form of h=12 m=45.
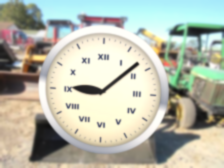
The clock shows h=9 m=8
